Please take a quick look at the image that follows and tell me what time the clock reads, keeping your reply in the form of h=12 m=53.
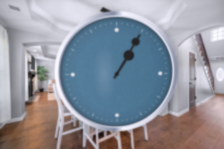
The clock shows h=1 m=5
